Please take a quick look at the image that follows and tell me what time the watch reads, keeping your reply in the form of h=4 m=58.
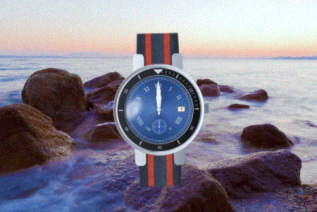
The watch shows h=12 m=0
